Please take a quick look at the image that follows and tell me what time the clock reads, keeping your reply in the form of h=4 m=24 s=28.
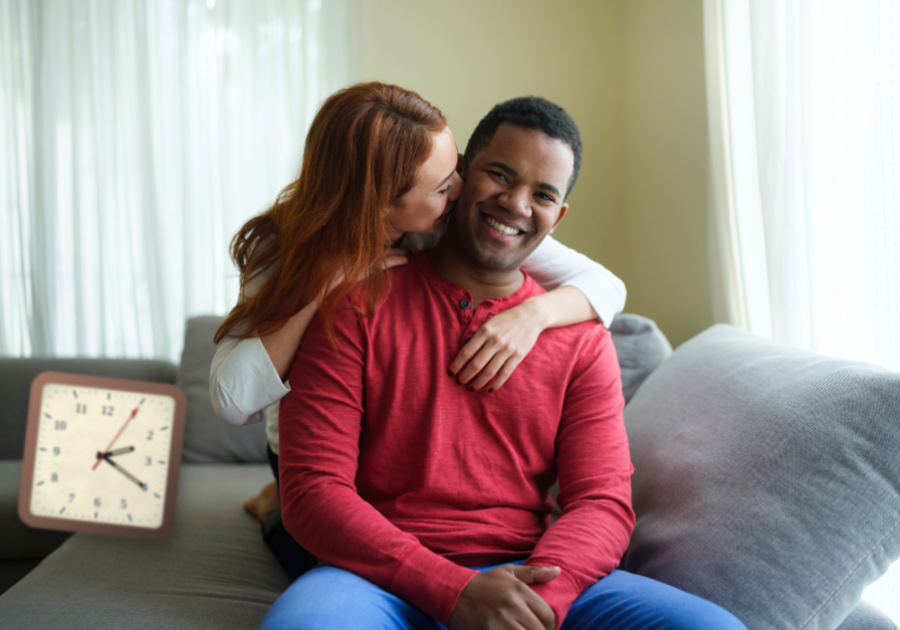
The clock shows h=2 m=20 s=5
